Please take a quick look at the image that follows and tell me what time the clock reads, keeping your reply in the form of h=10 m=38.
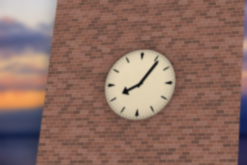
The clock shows h=8 m=6
